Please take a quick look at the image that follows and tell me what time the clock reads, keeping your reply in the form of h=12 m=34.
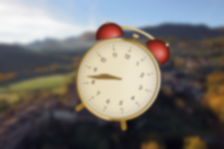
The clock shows h=8 m=42
